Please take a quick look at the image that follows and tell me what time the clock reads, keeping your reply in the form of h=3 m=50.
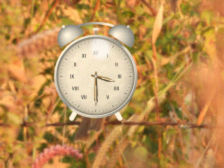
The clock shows h=3 m=30
